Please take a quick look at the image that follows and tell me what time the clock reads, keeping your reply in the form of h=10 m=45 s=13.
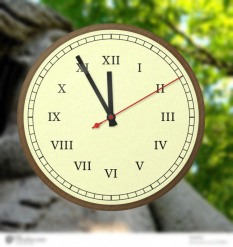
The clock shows h=11 m=55 s=10
